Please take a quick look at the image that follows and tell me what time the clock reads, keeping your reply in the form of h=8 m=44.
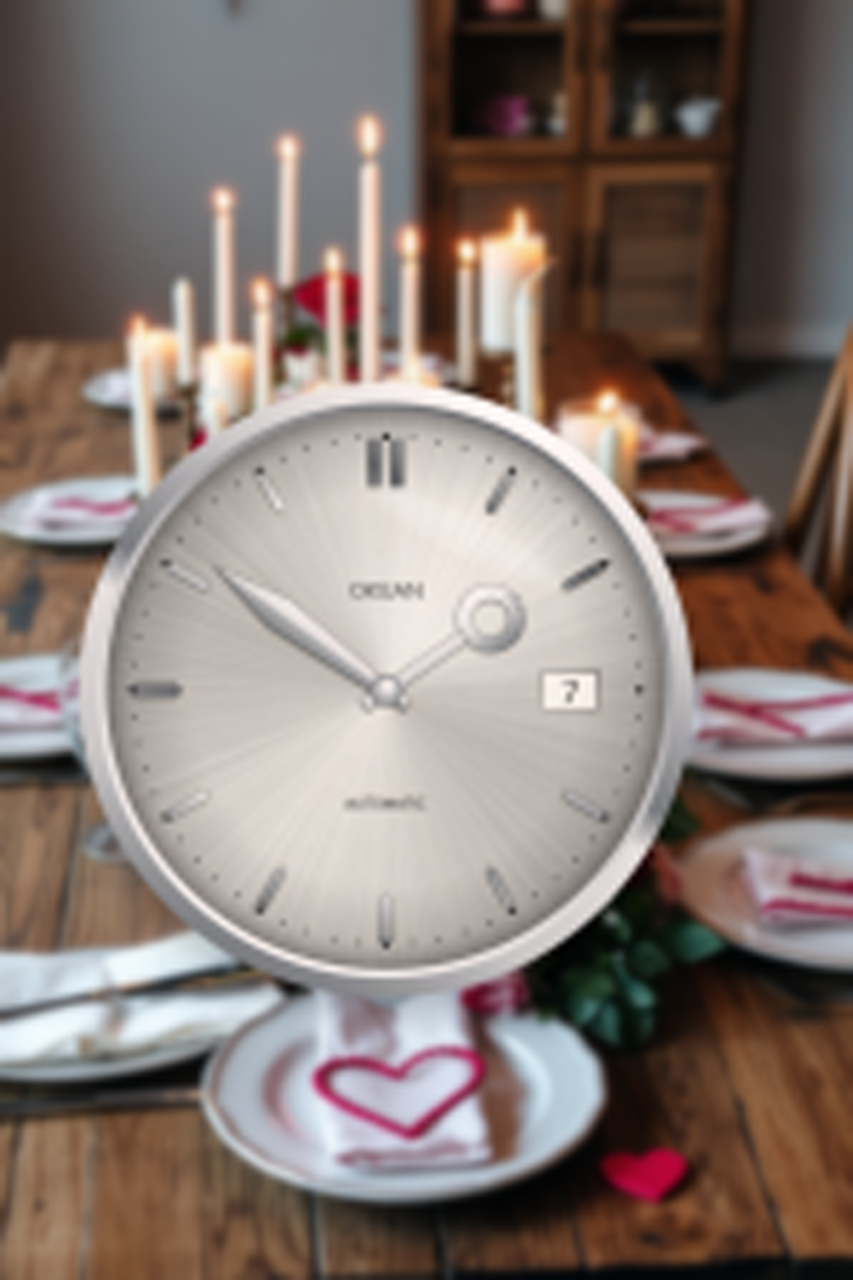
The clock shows h=1 m=51
